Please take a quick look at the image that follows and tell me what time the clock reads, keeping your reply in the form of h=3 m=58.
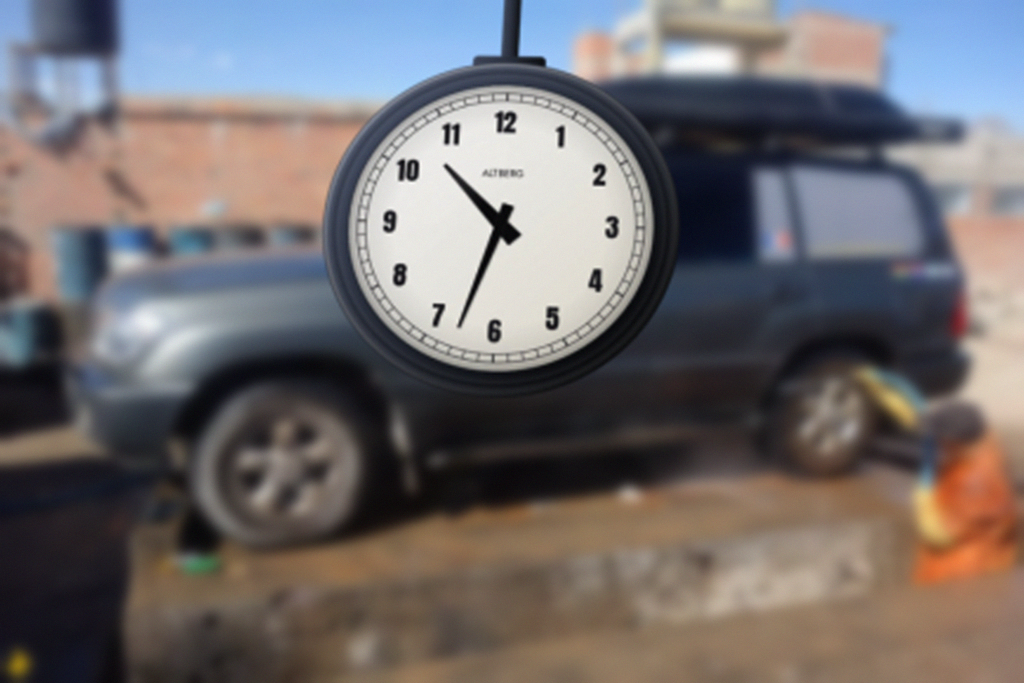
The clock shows h=10 m=33
